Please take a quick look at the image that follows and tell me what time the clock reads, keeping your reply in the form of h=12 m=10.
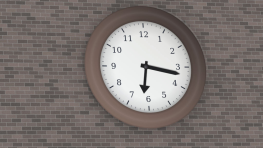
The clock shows h=6 m=17
